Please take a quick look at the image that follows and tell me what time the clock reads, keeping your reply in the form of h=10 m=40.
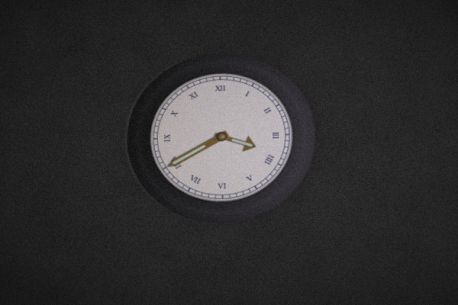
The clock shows h=3 m=40
